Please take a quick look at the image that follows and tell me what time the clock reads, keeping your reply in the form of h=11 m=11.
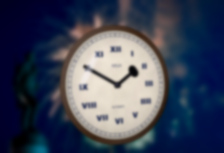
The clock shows h=1 m=50
